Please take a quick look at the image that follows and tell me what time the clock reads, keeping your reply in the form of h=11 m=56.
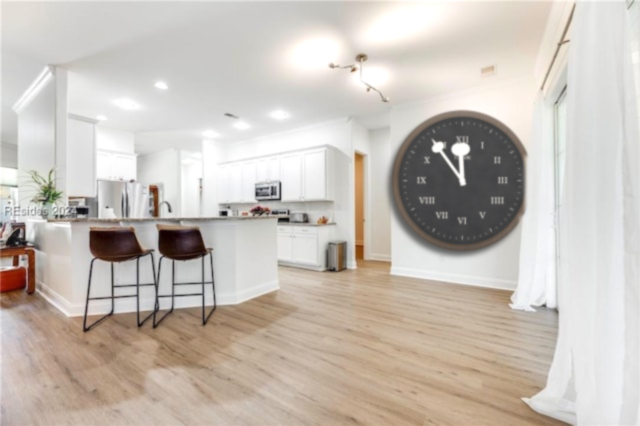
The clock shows h=11 m=54
